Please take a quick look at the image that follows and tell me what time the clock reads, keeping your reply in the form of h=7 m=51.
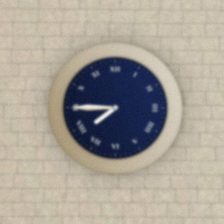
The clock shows h=7 m=45
